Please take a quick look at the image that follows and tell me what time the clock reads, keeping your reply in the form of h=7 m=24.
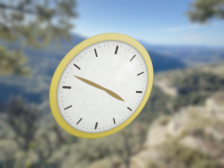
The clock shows h=3 m=48
